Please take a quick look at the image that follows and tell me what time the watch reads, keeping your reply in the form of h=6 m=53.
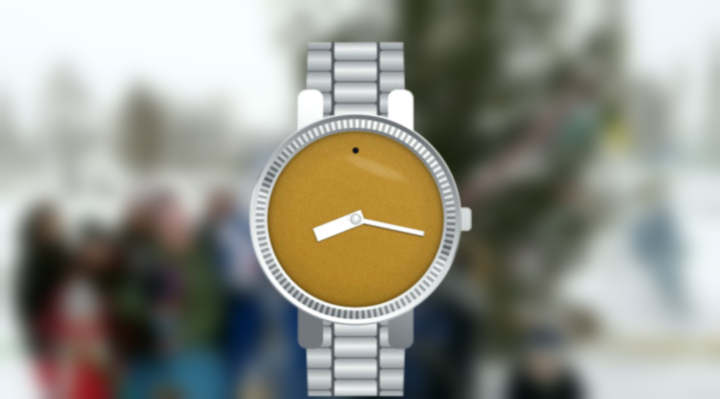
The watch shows h=8 m=17
